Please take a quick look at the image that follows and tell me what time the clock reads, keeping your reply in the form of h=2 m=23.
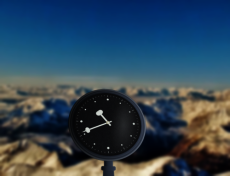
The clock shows h=10 m=41
